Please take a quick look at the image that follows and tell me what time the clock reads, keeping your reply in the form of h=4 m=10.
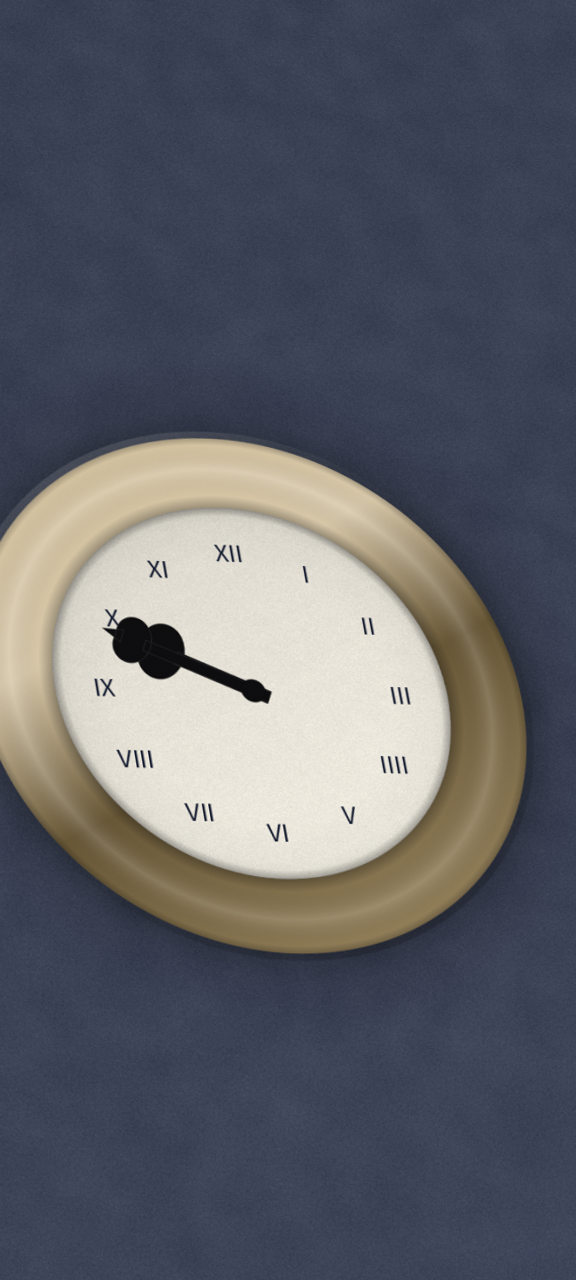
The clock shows h=9 m=49
